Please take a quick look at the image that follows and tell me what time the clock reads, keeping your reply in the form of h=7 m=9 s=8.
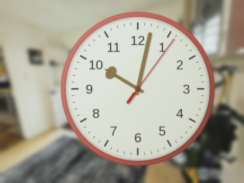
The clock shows h=10 m=2 s=6
